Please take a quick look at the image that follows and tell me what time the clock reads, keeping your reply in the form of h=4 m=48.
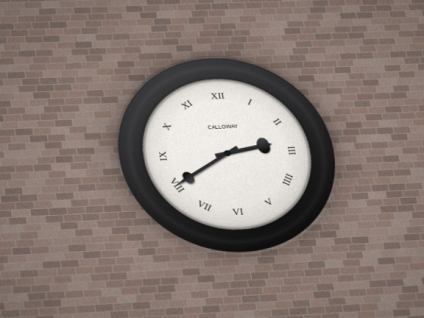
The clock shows h=2 m=40
